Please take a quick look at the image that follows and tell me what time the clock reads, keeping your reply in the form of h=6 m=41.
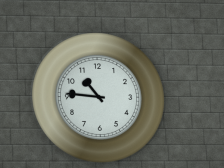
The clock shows h=10 m=46
